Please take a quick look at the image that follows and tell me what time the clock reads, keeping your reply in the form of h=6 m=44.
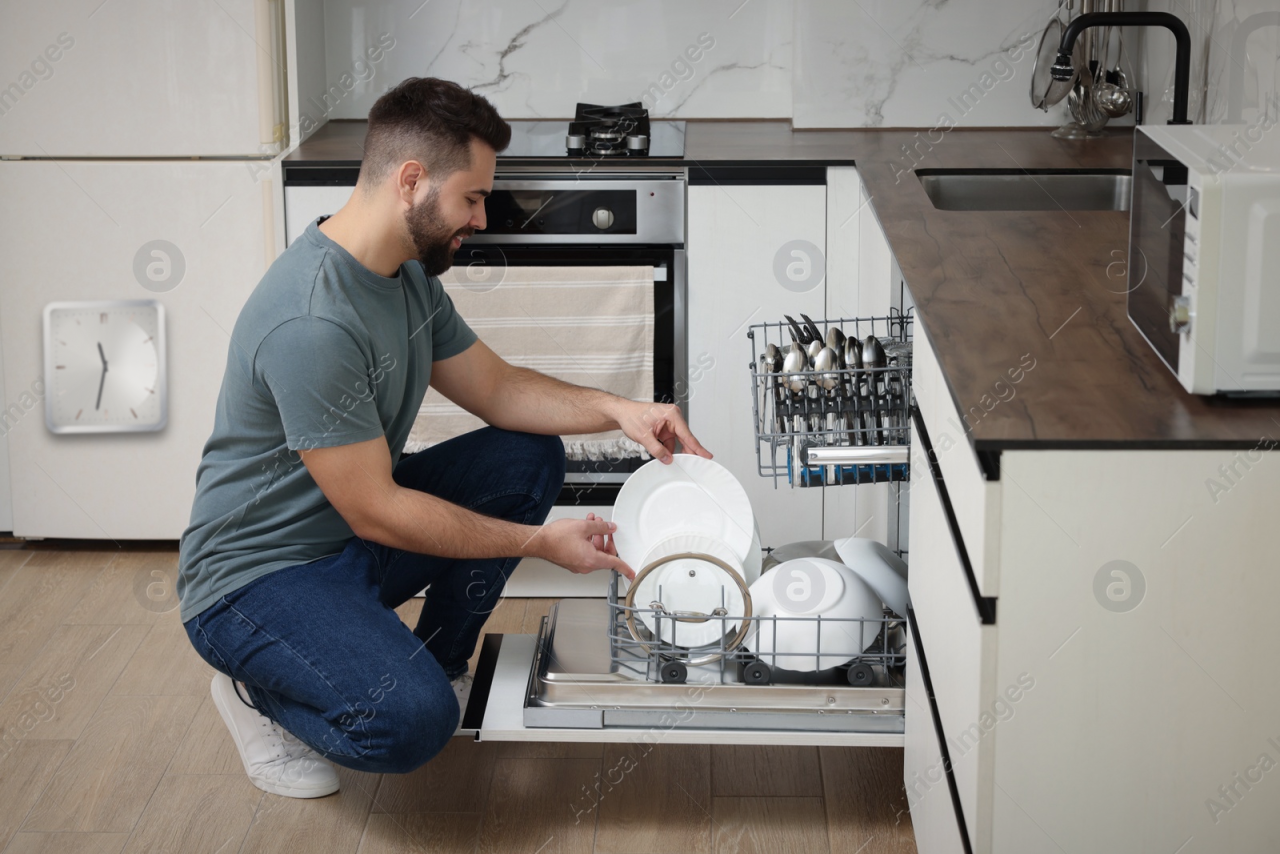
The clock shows h=11 m=32
